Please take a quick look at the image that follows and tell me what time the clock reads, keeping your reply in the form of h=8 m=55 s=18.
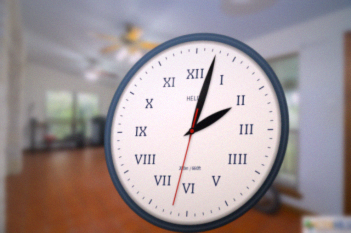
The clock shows h=2 m=2 s=32
